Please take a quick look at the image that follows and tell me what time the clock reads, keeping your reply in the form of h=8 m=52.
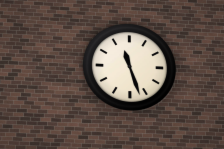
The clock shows h=11 m=27
